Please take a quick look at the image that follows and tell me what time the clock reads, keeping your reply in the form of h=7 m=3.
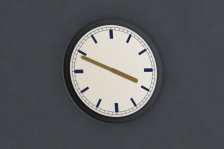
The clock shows h=3 m=49
